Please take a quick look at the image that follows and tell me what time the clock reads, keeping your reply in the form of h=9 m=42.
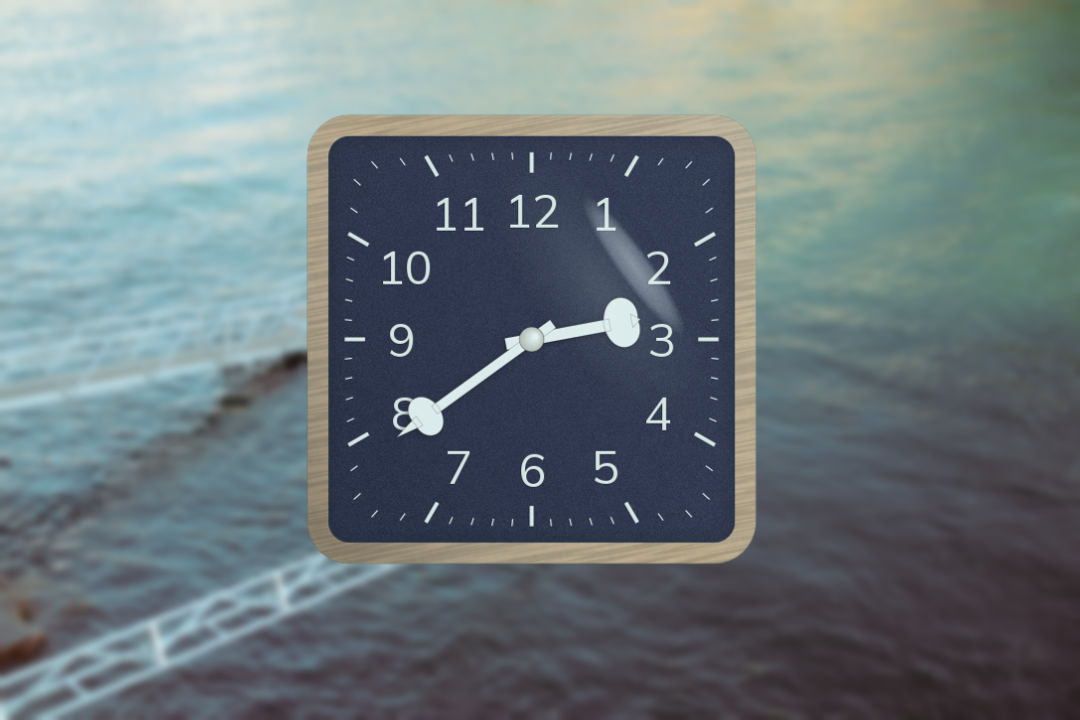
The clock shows h=2 m=39
